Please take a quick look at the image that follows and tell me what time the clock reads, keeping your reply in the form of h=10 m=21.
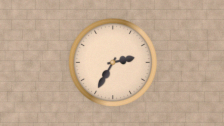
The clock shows h=2 m=35
